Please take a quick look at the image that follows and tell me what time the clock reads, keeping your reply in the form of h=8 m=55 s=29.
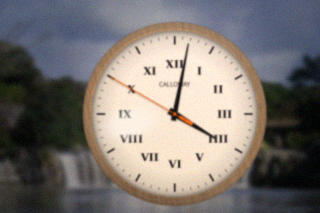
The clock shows h=4 m=1 s=50
